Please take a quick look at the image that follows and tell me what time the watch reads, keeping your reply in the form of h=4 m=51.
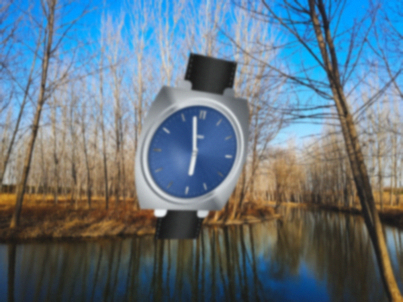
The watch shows h=5 m=58
